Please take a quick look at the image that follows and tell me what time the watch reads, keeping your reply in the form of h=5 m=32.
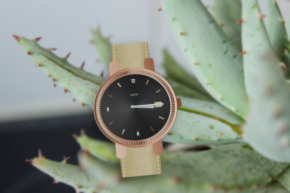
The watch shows h=3 m=15
